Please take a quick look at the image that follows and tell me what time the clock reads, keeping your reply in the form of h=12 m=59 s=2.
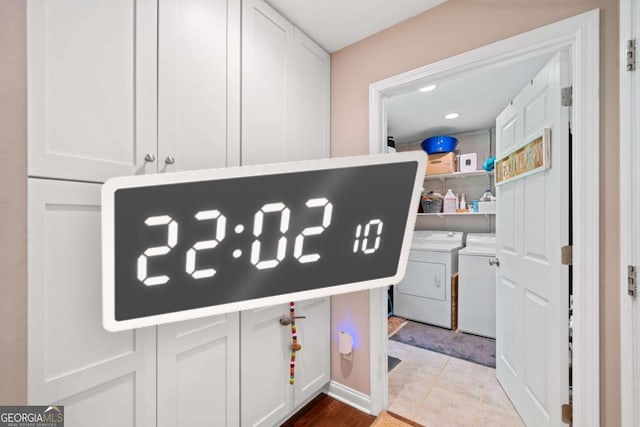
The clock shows h=22 m=2 s=10
